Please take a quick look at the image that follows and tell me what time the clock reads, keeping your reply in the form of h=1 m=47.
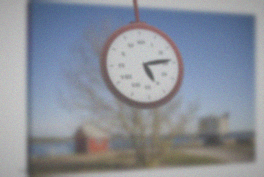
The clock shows h=5 m=14
